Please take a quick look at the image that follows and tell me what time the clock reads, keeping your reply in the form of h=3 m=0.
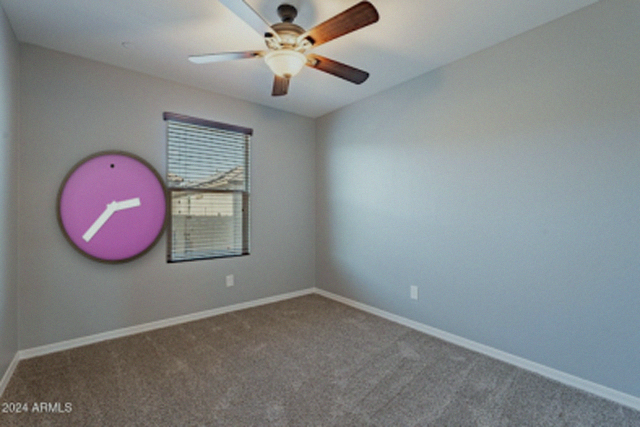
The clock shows h=2 m=37
